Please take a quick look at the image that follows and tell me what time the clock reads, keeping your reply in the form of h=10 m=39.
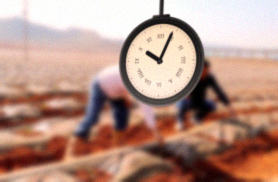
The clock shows h=10 m=4
